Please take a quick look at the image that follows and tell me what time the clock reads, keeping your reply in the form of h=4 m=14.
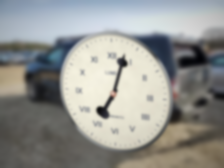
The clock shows h=7 m=3
